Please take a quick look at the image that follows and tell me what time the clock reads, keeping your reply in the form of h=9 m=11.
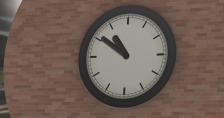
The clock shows h=10 m=51
